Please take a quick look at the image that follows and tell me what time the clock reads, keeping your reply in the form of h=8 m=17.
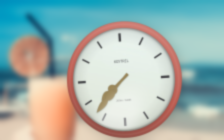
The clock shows h=7 m=37
